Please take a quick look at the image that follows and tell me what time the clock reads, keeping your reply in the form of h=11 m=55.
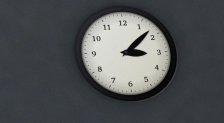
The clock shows h=3 m=8
